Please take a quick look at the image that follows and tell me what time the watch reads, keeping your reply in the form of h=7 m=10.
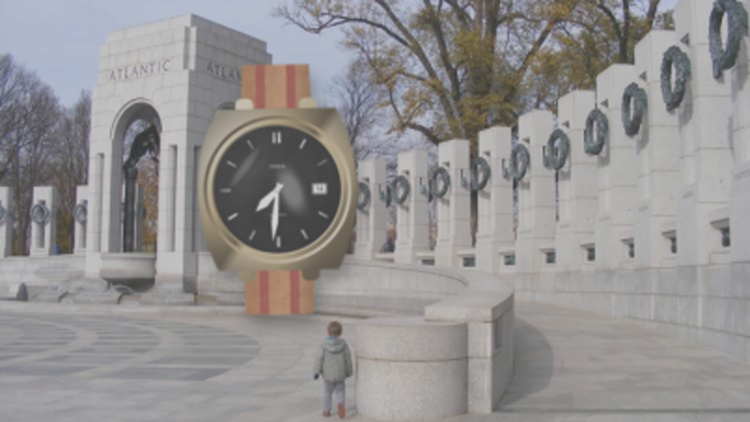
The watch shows h=7 m=31
